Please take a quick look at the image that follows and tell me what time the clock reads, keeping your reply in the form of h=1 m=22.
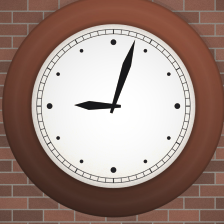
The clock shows h=9 m=3
